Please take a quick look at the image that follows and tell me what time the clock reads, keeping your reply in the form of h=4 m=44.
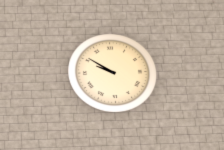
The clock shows h=9 m=51
